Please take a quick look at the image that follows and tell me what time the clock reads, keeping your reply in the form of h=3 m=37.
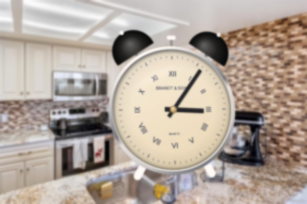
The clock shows h=3 m=6
